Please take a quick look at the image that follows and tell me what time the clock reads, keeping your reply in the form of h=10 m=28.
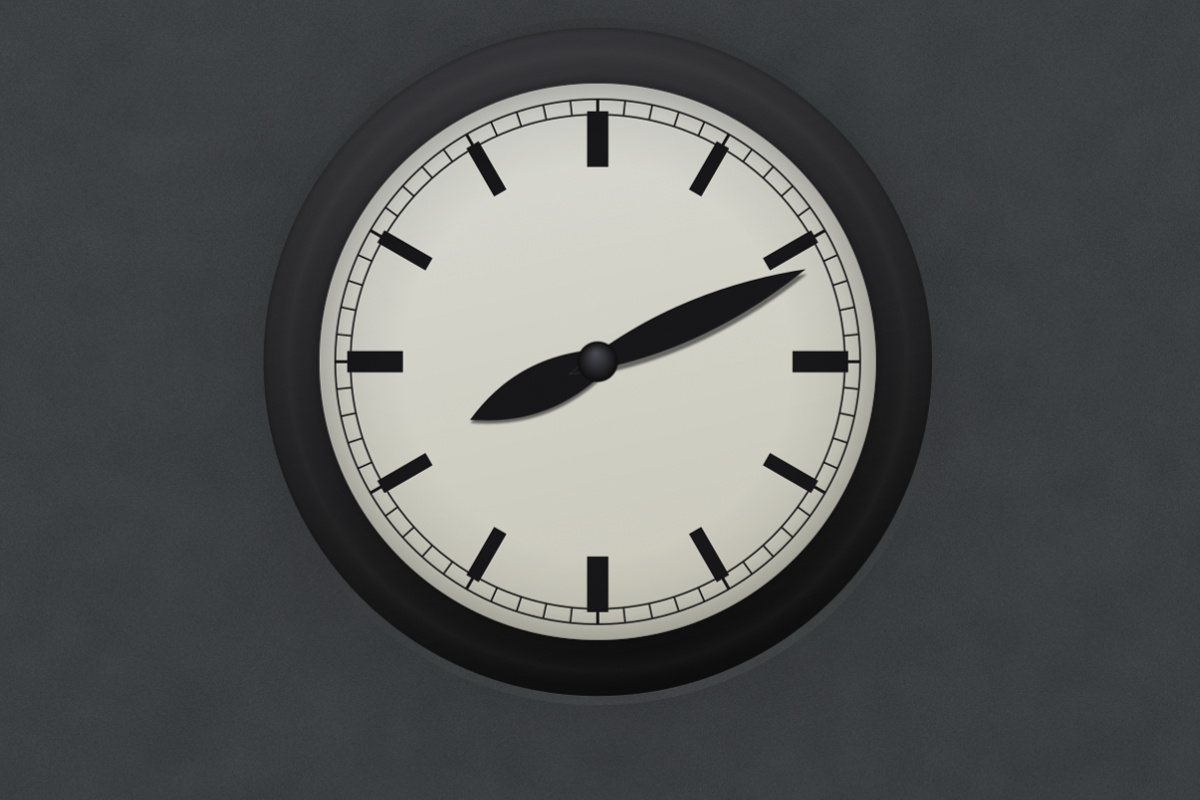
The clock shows h=8 m=11
